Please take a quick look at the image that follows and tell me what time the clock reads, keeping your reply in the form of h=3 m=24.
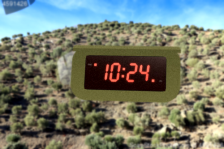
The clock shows h=10 m=24
